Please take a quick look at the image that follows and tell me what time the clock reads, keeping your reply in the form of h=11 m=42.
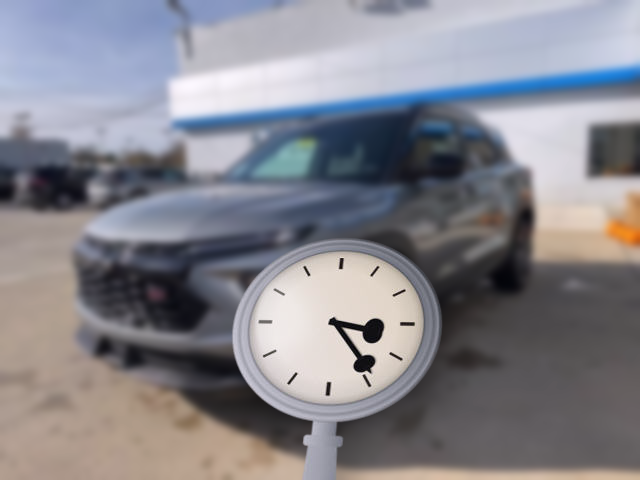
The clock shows h=3 m=24
